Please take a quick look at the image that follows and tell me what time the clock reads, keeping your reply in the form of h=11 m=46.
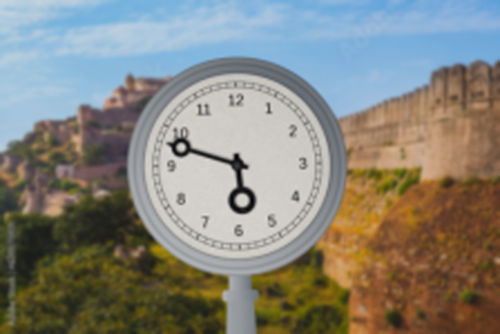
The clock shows h=5 m=48
